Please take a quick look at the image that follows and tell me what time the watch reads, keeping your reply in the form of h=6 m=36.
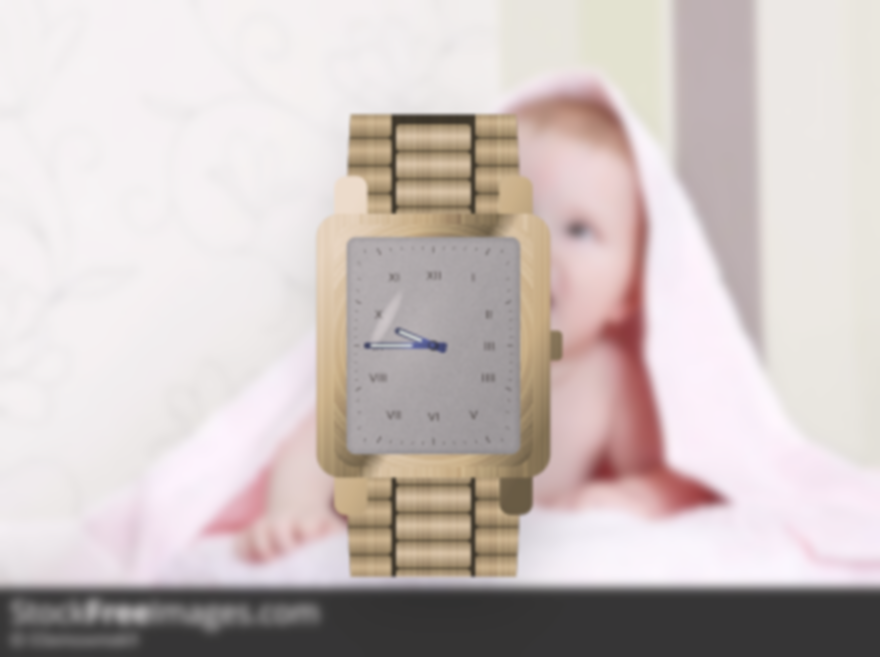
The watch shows h=9 m=45
